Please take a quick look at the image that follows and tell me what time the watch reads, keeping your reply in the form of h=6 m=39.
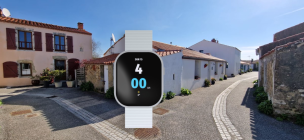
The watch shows h=4 m=0
